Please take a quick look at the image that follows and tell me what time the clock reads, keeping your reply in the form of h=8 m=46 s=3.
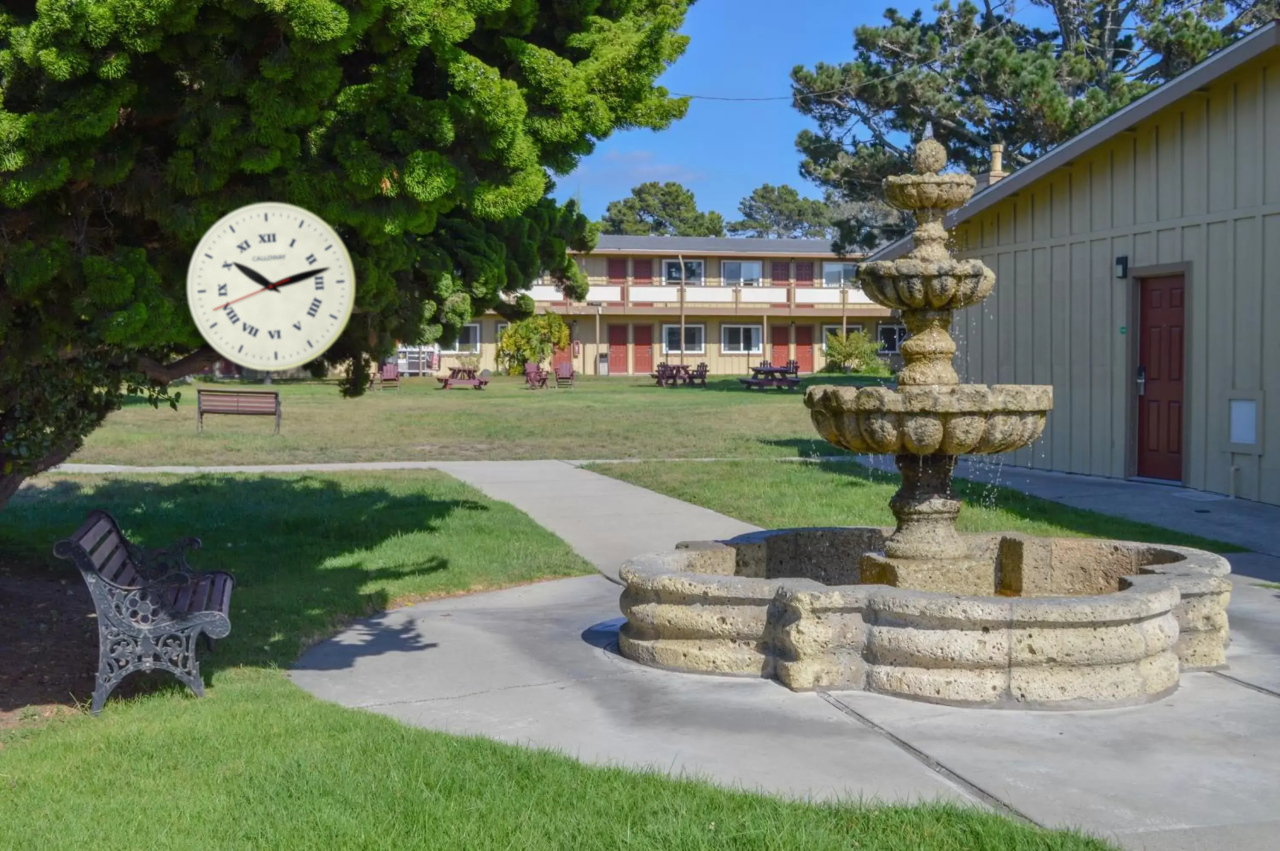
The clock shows h=10 m=12 s=42
